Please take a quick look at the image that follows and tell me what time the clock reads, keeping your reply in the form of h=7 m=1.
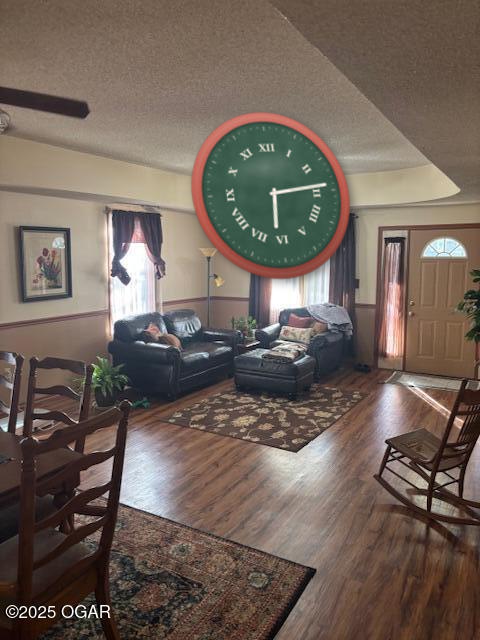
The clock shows h=6 m=14
